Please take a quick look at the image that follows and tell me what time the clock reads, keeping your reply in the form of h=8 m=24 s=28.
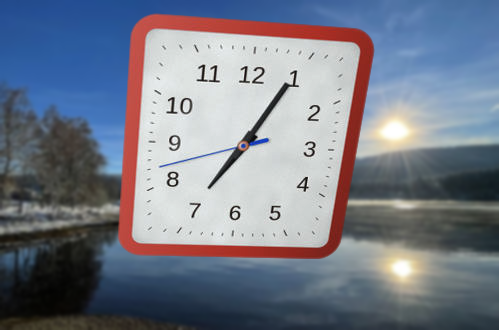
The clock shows h=7 m=4 s=42
